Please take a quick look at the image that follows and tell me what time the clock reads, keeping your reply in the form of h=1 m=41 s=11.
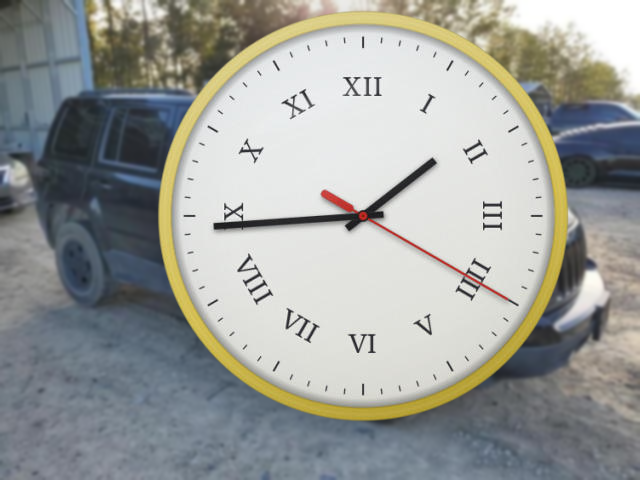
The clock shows h=1 m=44 s=20
